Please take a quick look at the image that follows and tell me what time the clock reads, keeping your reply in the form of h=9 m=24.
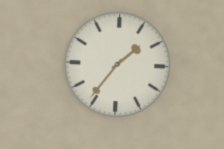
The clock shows h=1 m=36
